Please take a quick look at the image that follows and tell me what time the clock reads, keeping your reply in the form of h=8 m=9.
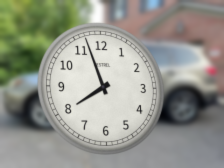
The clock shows h=7 m=57
